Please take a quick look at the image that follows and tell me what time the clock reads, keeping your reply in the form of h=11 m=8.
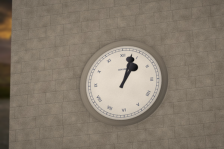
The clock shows h=1 m=3
